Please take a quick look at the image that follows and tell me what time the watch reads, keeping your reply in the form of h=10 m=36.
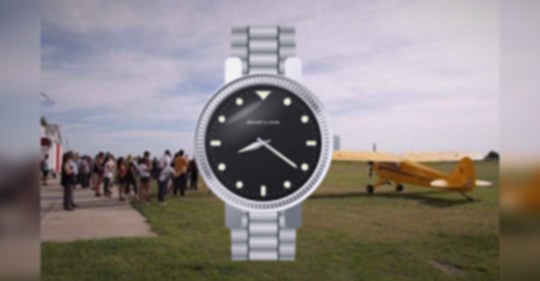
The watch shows h=8 m=21
